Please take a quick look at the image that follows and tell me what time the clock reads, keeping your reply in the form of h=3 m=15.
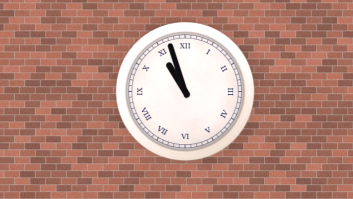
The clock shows h=10 m=57
